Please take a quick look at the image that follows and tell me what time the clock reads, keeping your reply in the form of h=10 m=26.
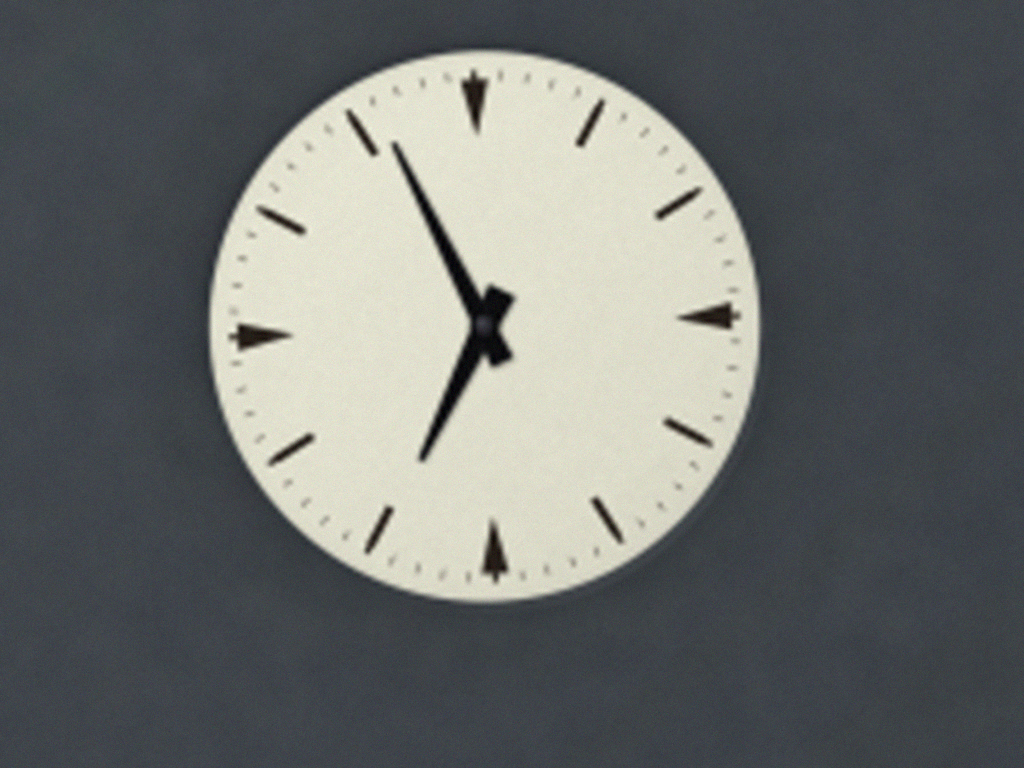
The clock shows h=6 m=56
